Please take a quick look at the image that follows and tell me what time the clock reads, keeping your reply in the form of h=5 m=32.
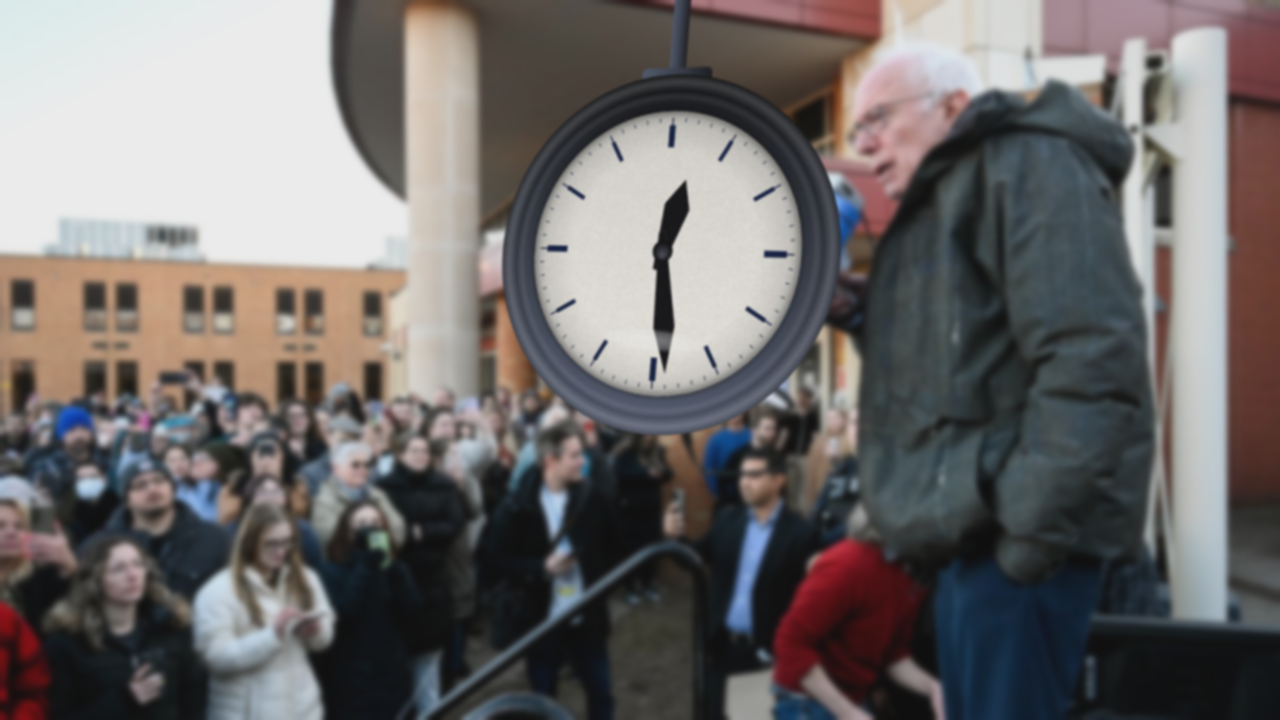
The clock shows h=12 m=29
